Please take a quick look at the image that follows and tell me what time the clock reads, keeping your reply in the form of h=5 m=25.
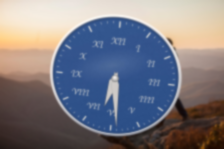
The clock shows h=6 m=29
